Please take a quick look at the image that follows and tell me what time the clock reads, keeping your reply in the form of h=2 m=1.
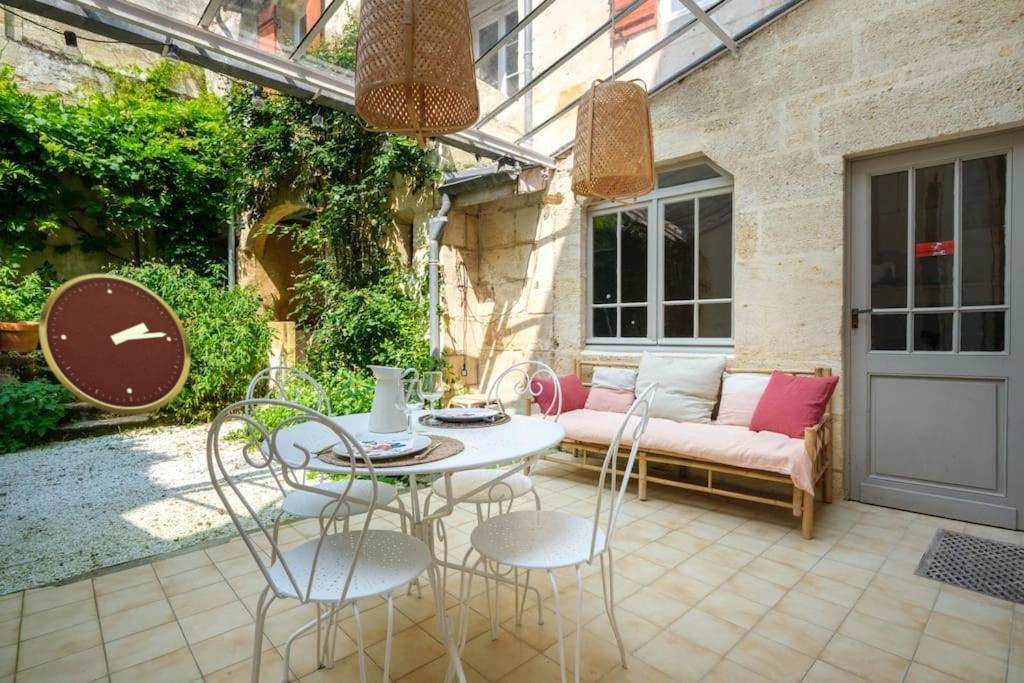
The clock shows h=2 m=14
